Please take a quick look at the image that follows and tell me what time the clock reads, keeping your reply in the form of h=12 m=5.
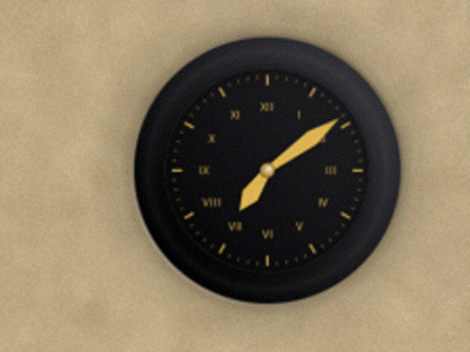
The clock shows h=7 m=9
